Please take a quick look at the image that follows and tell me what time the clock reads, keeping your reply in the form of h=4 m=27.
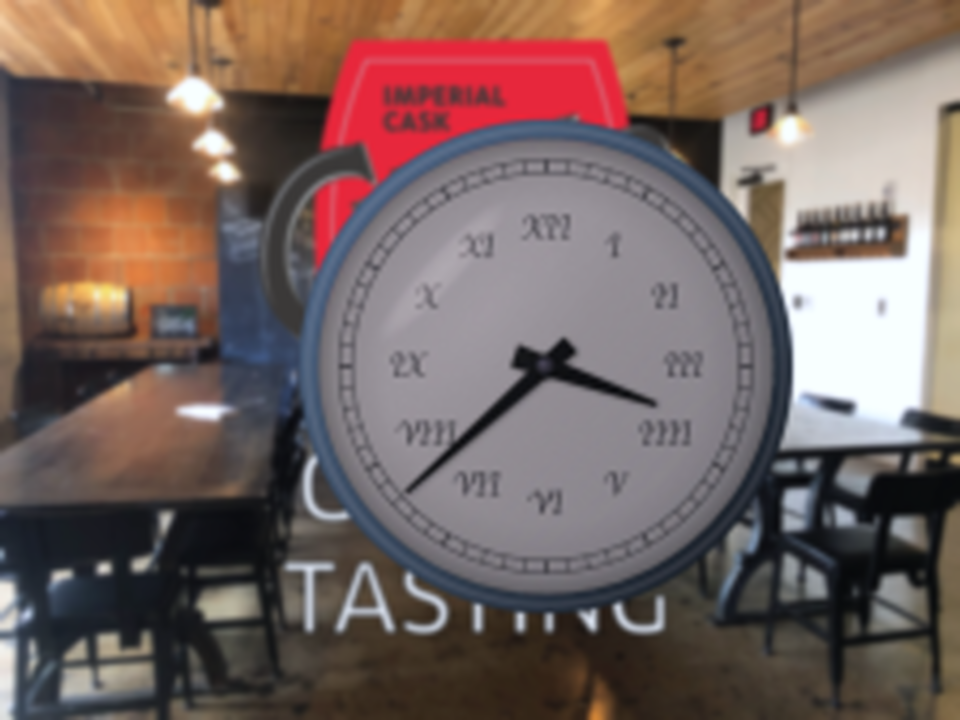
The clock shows h=3 m=38
